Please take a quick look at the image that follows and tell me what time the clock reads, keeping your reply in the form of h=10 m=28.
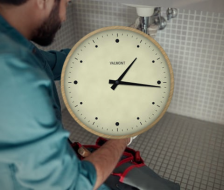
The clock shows h=1 m=16
